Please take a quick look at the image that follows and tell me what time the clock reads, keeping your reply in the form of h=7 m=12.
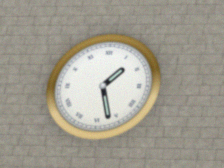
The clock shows h=1 m=27
